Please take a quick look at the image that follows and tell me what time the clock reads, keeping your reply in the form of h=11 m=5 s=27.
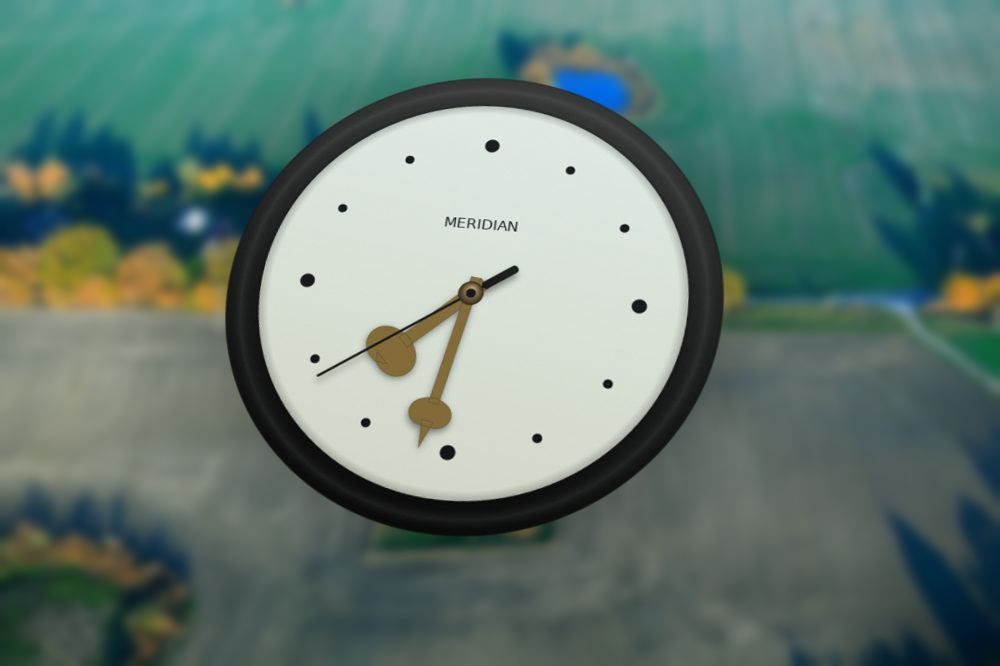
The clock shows h=7 m=31 s=39
